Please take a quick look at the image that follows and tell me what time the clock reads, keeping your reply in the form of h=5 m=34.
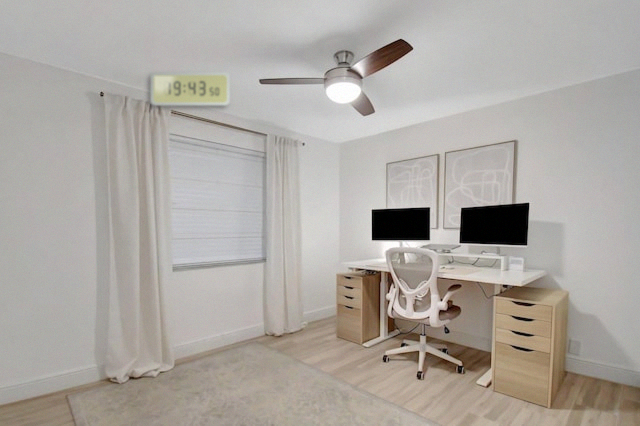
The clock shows h=19 m=43
